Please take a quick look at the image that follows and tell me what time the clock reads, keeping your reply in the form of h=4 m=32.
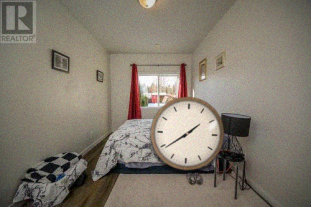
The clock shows h=1 m=39
